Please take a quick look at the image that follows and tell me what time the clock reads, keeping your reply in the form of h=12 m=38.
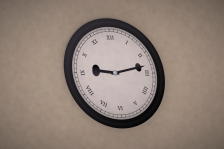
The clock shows h=9 m=13
